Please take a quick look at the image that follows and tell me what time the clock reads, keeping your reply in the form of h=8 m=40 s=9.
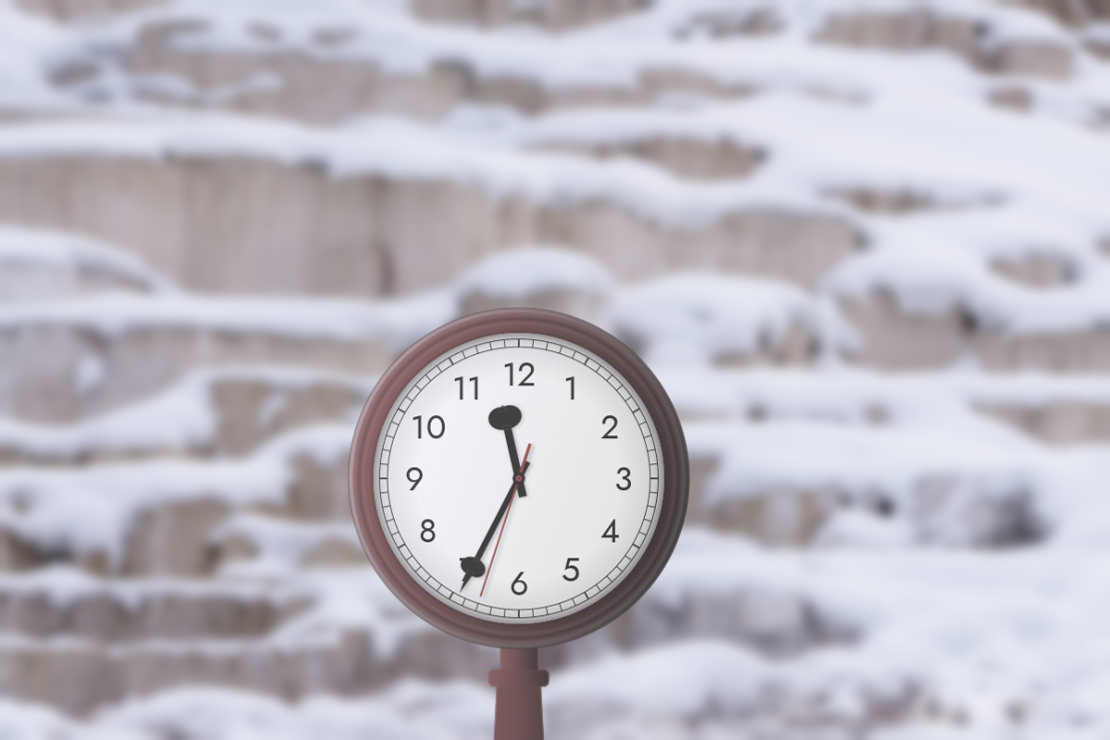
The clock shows h=11 m=34 s=33
